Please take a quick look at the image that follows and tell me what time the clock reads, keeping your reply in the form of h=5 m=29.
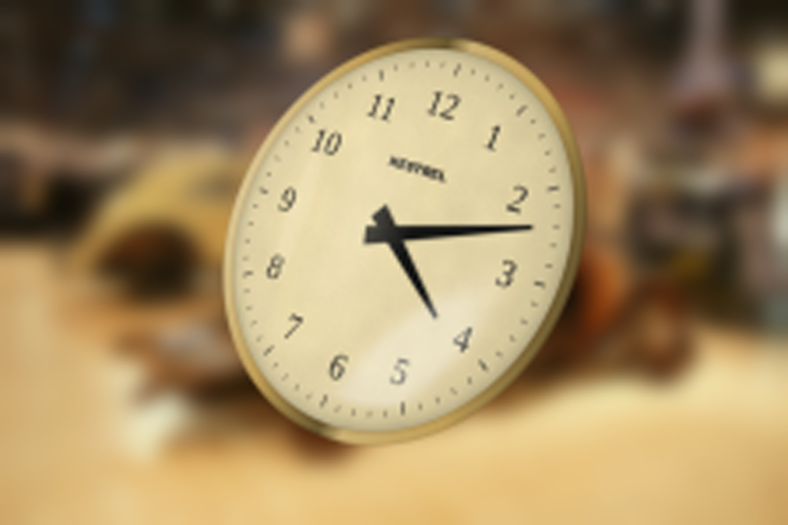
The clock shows h=4 m=12
